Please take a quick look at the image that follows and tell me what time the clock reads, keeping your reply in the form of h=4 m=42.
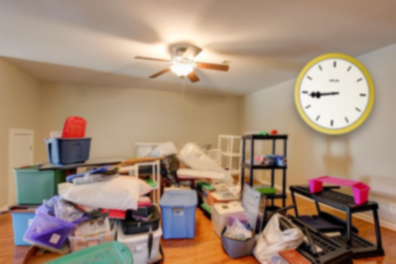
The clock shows h=8 m=44
